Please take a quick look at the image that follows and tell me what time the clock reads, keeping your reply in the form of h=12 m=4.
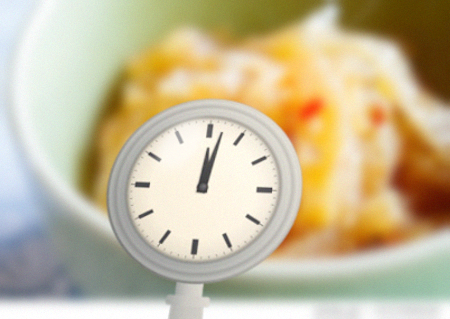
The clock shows h=12 m=2
